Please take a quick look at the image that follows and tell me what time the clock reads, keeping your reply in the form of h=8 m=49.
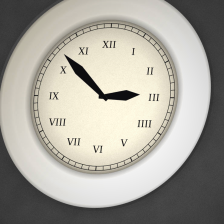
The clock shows h=2 m=52
